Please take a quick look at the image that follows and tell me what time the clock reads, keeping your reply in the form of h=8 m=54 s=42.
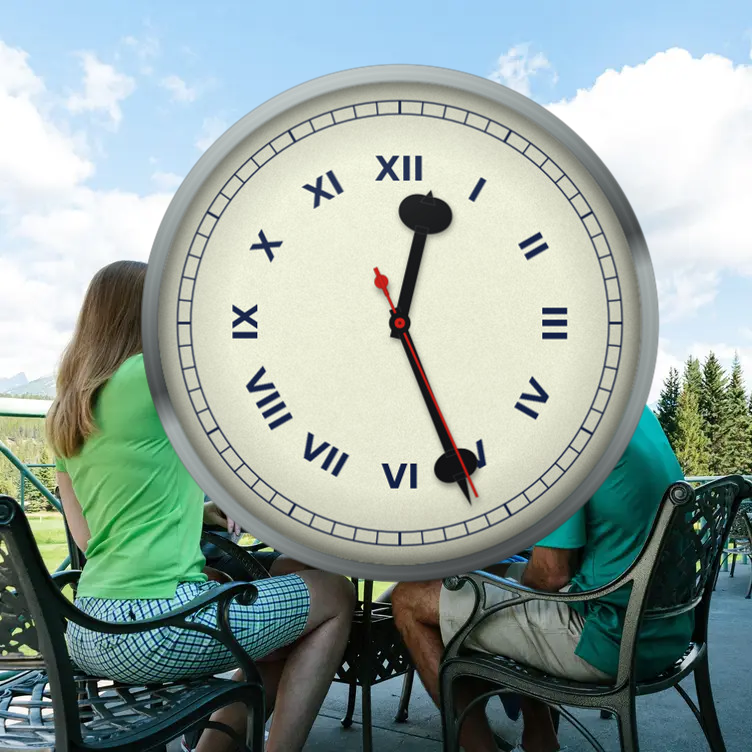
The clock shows h=12 m=26 s=26
